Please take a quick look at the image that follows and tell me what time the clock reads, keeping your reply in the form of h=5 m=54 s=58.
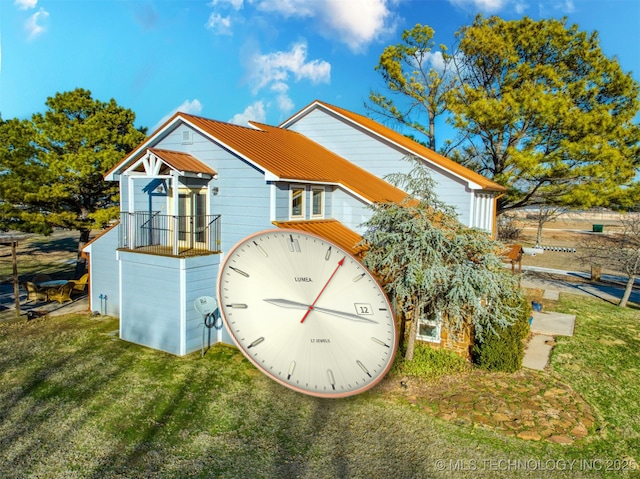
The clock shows h=9 m=17 s=7
